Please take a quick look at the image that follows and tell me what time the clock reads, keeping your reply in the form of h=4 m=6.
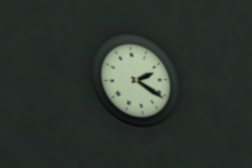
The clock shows h=2 m=21
